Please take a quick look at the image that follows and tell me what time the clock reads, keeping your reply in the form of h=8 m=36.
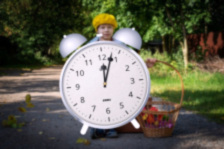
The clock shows h=12 m=3
